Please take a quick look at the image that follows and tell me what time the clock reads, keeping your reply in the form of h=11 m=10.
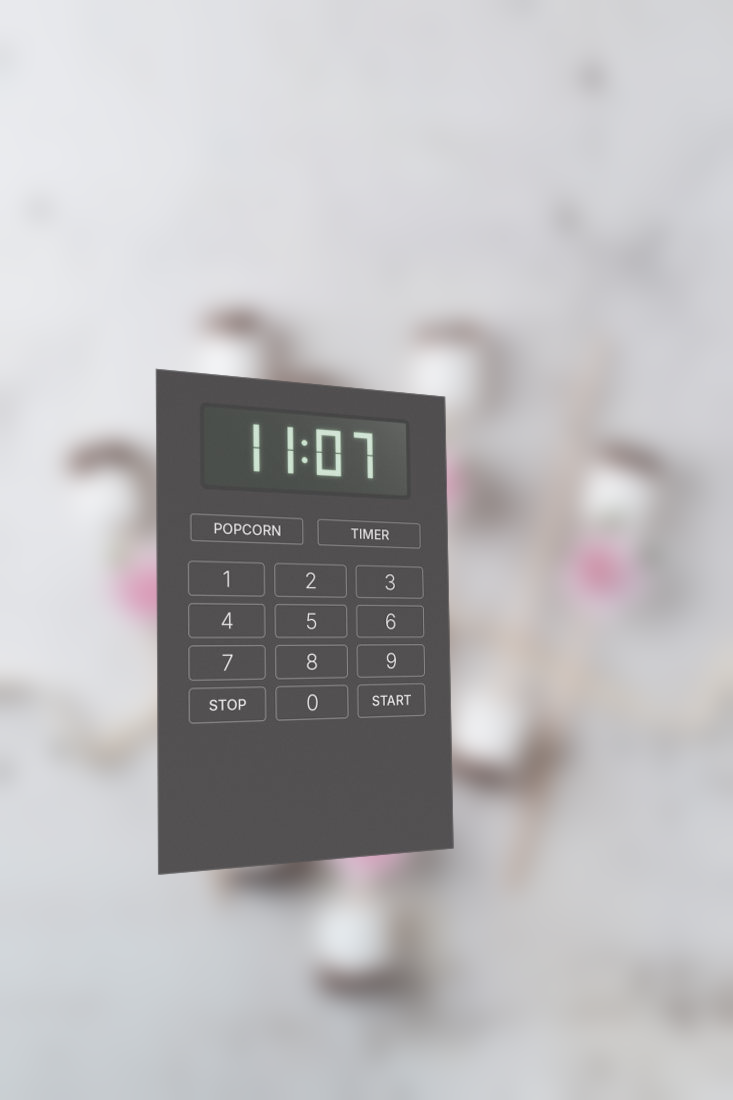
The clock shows h=11 m=7
